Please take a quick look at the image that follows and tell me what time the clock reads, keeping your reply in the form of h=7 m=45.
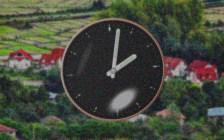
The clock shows h=2 m=2
